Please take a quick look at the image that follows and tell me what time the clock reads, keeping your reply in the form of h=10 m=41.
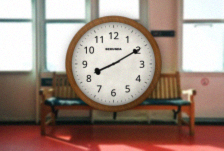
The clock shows h=8 m=10
